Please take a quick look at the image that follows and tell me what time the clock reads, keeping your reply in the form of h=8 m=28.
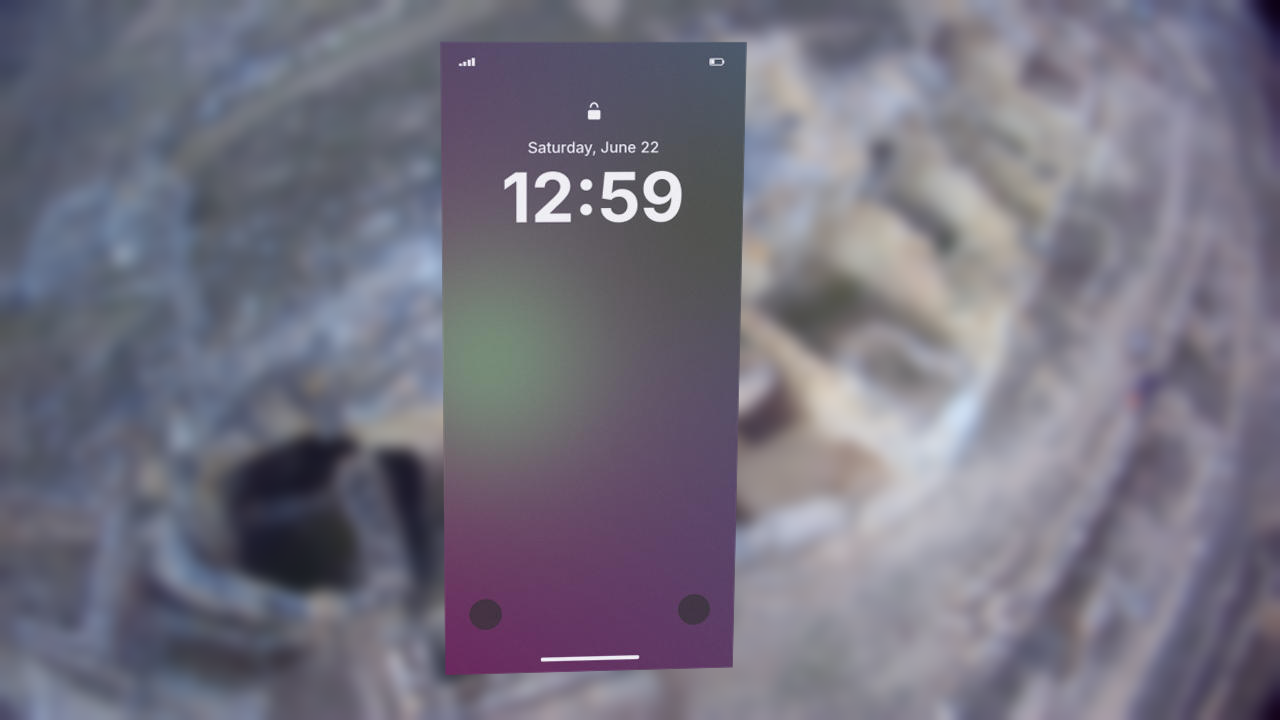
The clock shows h=12 m=59
